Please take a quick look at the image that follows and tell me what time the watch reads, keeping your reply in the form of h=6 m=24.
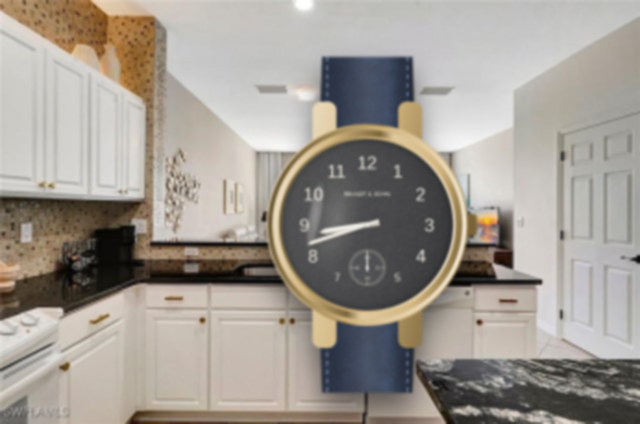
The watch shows h=8 m=42
